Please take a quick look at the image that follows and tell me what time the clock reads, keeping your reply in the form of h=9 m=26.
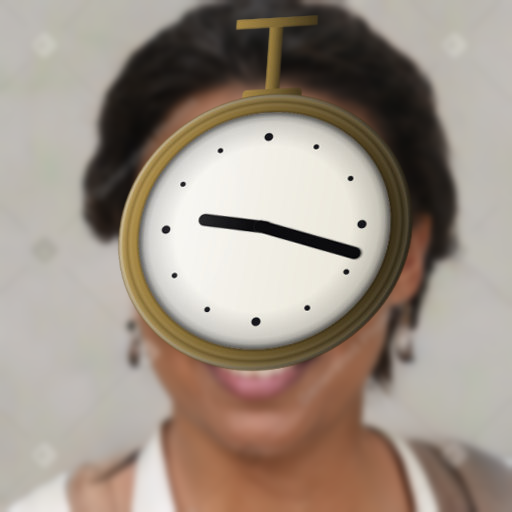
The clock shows h=9 m=18
